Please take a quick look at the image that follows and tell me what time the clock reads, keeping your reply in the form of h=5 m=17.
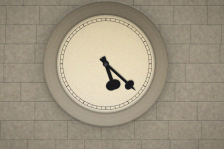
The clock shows h=5 m=22
